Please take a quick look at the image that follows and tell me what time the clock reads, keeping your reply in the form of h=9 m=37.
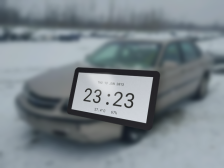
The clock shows h=23 m=23
